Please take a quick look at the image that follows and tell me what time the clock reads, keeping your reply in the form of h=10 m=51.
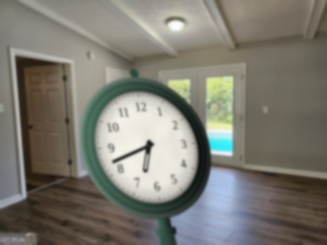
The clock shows h=6 m=42
